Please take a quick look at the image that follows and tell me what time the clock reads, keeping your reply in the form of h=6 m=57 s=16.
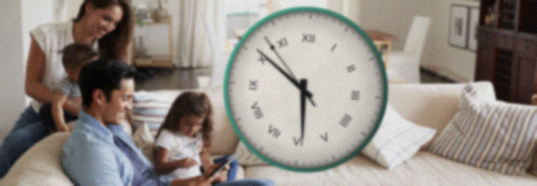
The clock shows h=5 m=50 s=53
